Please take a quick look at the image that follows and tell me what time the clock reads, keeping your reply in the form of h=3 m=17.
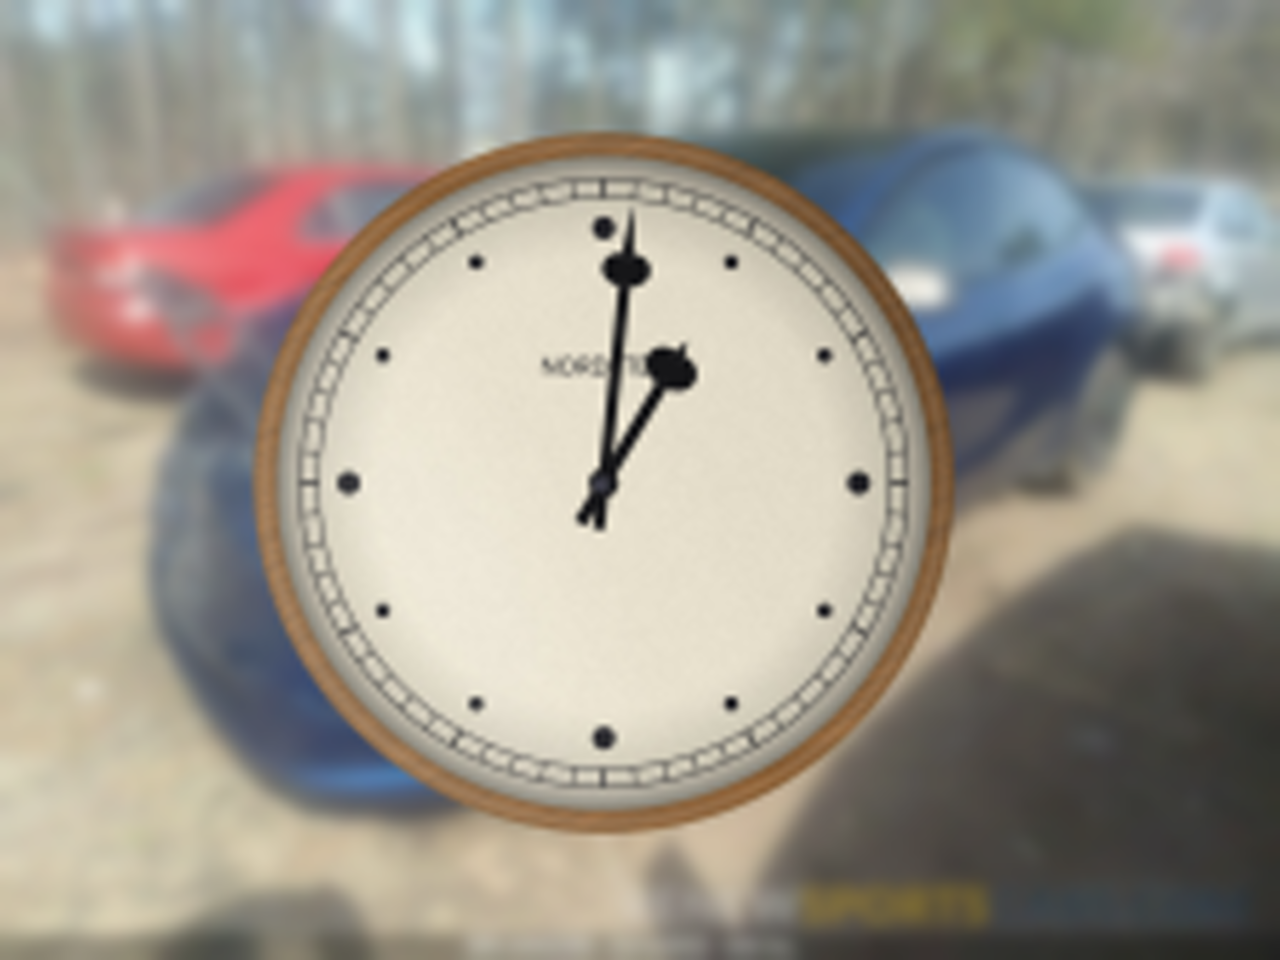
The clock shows h=1 m=1
